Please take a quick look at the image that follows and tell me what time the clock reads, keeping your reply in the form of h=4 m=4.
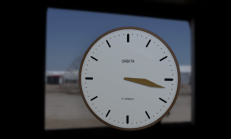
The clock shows h=3 m=17
